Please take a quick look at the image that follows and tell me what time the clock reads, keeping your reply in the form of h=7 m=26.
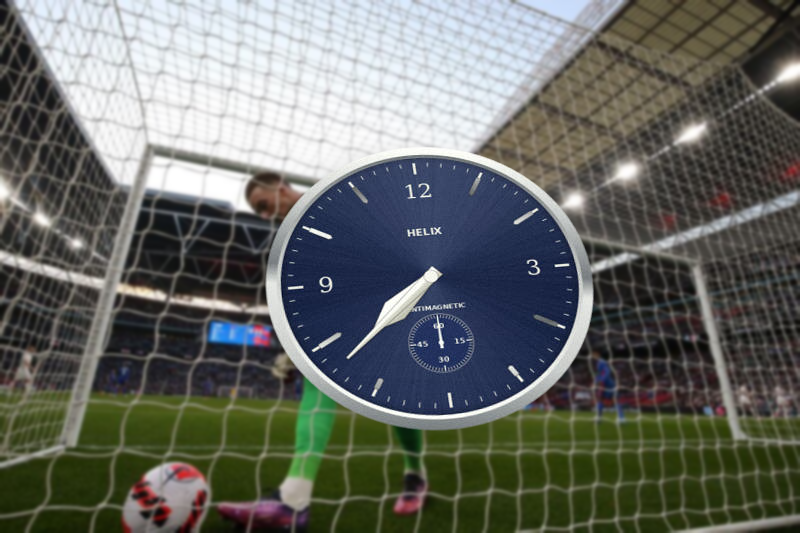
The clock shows h=7 m=38
